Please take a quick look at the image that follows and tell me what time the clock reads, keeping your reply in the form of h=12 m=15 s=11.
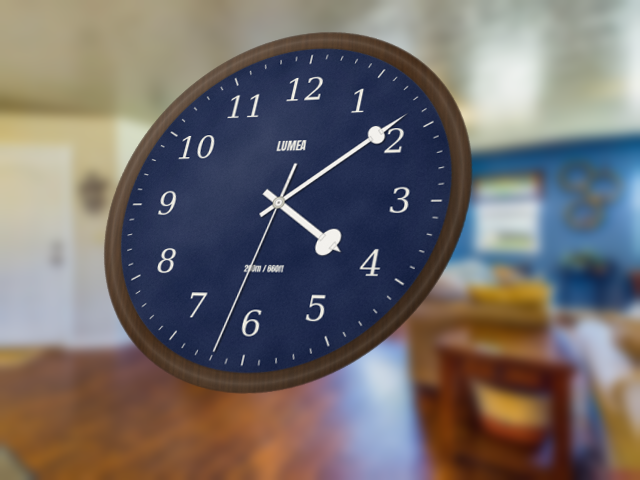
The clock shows h=4 m=8 s=32
